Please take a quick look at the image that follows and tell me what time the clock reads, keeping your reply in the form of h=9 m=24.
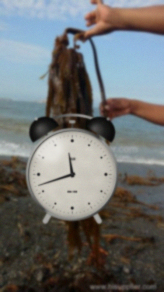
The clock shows h=11 m=42
